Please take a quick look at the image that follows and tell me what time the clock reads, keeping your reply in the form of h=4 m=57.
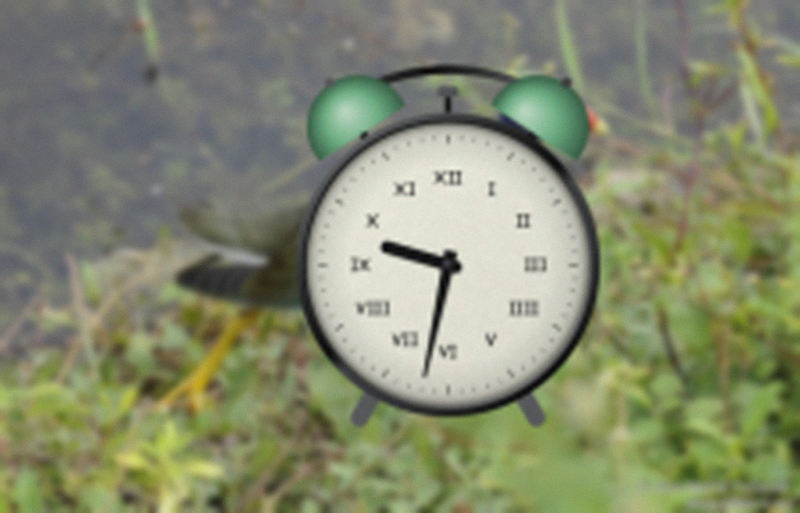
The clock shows h=9 m=32
